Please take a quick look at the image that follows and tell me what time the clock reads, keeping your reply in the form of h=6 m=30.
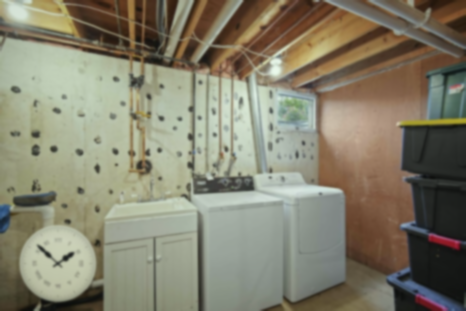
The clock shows h=1 m=52
